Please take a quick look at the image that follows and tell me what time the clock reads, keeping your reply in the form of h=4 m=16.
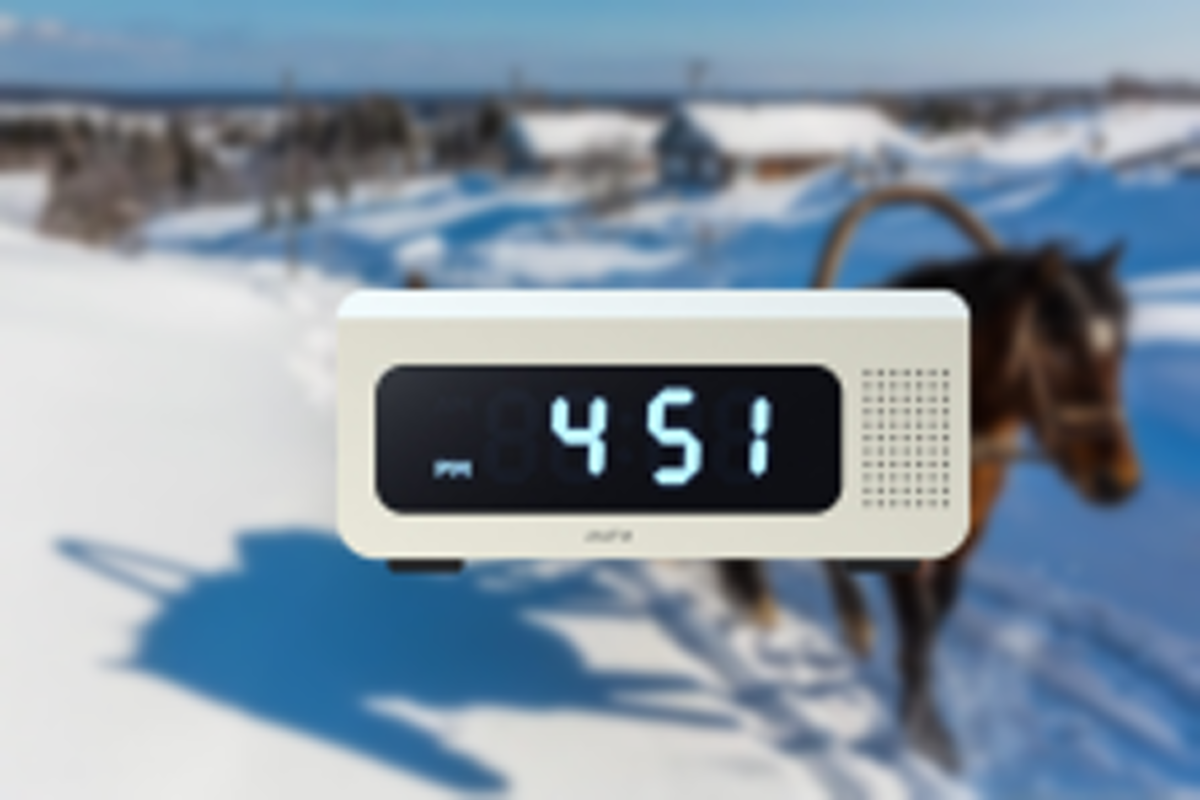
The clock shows h=4 m=51
